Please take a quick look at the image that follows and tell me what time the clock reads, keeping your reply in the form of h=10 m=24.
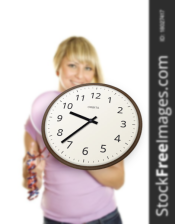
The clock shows h=9 m=37
